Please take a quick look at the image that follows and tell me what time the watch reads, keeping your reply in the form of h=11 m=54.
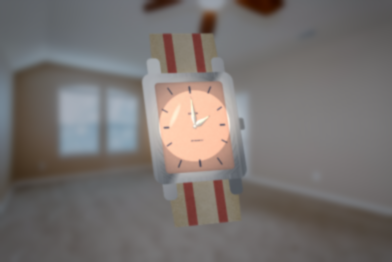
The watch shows h=2 m=0
